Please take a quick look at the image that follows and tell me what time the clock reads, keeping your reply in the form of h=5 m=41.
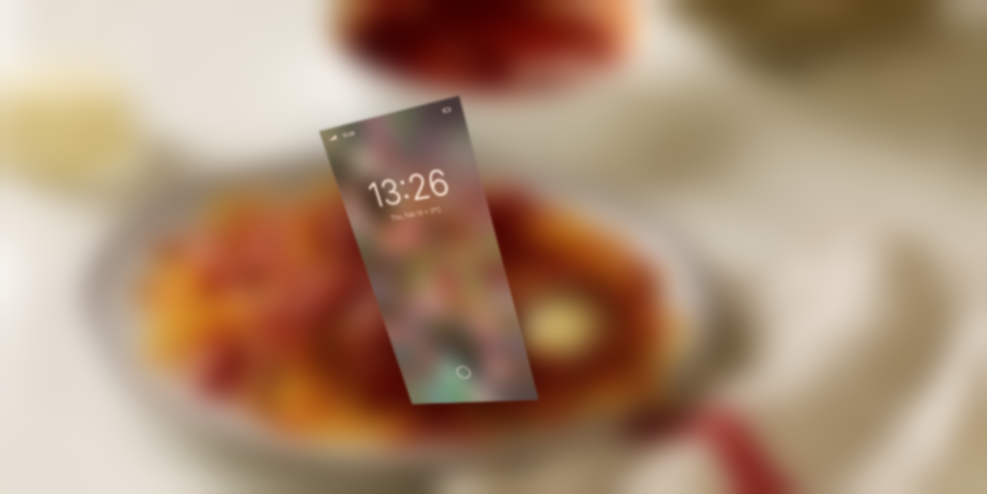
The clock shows h=13 m=26
